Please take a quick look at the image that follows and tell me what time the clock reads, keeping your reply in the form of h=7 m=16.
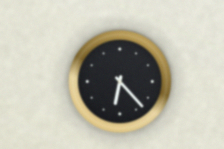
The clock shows h=6 m=23
